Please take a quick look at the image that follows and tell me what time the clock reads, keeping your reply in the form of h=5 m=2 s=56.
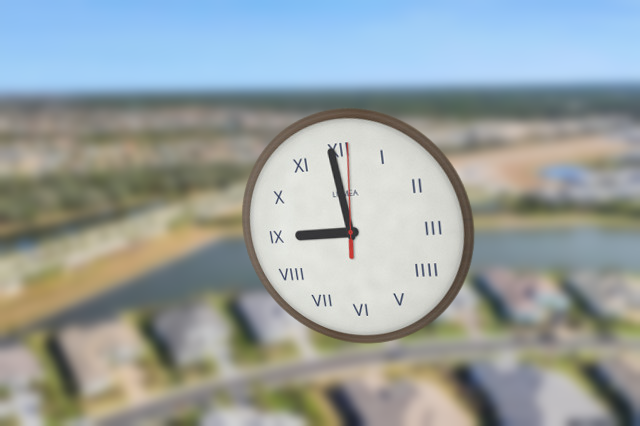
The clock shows h=8 m=59 s=1
